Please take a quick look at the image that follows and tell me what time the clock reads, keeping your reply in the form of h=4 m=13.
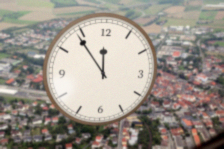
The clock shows h=11 m=54
